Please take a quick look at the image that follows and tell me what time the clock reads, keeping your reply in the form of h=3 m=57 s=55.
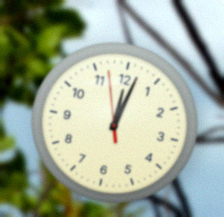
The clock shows h=12 m=1 s=57
